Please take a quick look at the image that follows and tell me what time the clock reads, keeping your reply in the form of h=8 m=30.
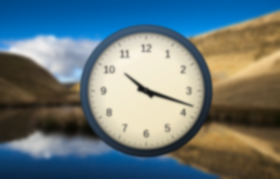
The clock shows h=10 m=18
